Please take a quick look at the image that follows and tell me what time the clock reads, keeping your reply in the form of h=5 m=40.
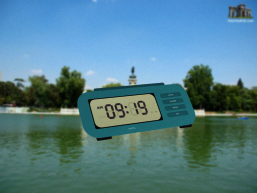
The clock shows h=9 m=19
